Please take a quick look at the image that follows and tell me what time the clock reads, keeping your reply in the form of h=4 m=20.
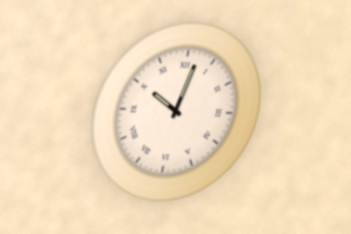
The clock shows h=10 m=2
